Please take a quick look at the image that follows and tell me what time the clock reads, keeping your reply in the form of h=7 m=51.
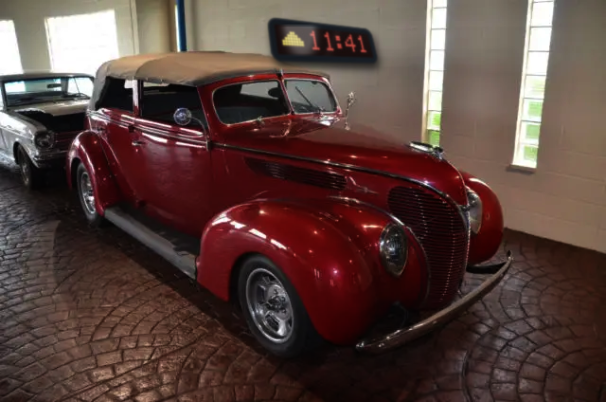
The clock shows h=11 m=41
